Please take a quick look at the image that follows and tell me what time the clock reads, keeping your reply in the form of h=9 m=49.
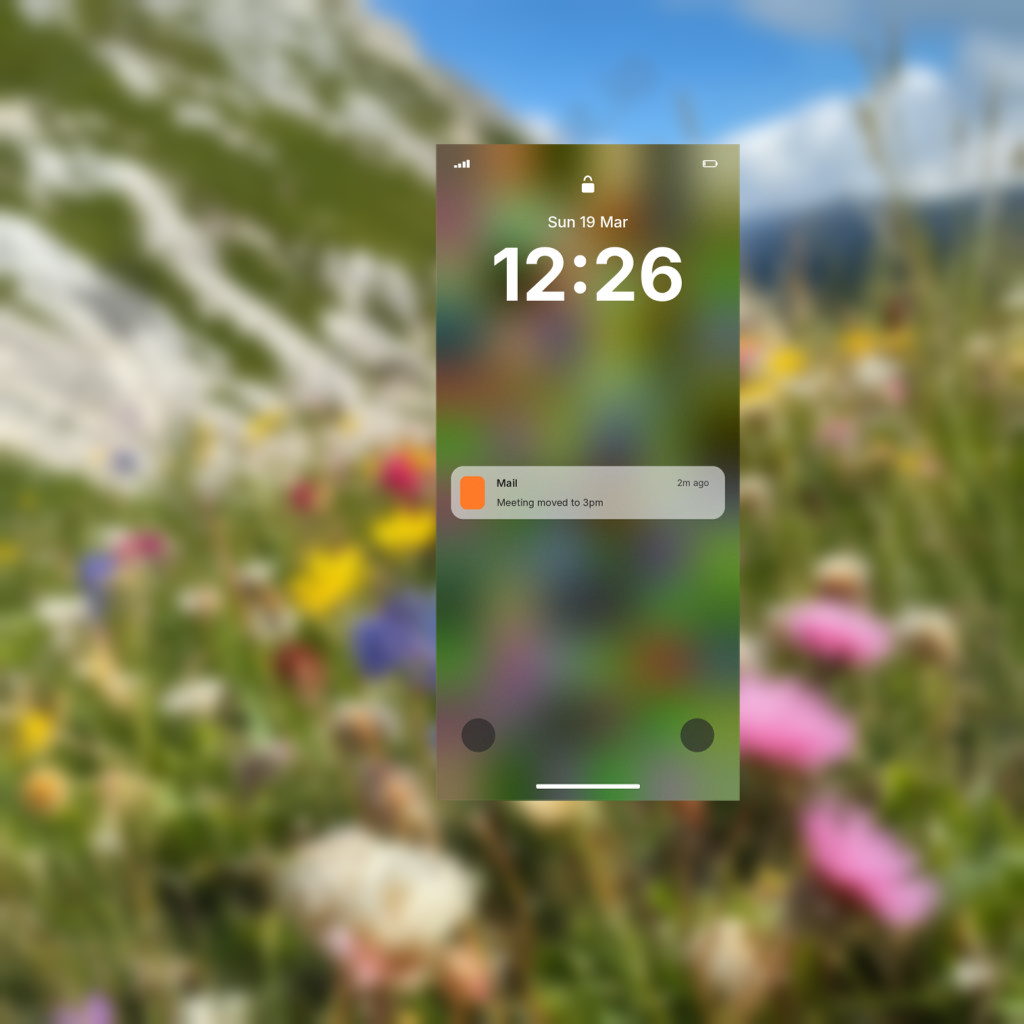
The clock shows h=12 m=26
